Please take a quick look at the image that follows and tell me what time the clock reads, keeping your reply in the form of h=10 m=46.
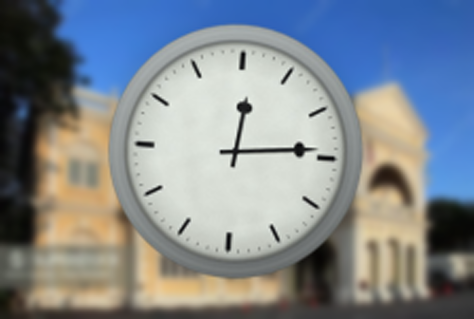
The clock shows h=12 m=14
